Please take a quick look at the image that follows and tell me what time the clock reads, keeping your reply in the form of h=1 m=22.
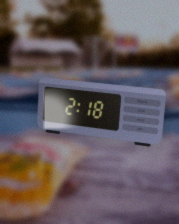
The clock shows h=2 m=18
